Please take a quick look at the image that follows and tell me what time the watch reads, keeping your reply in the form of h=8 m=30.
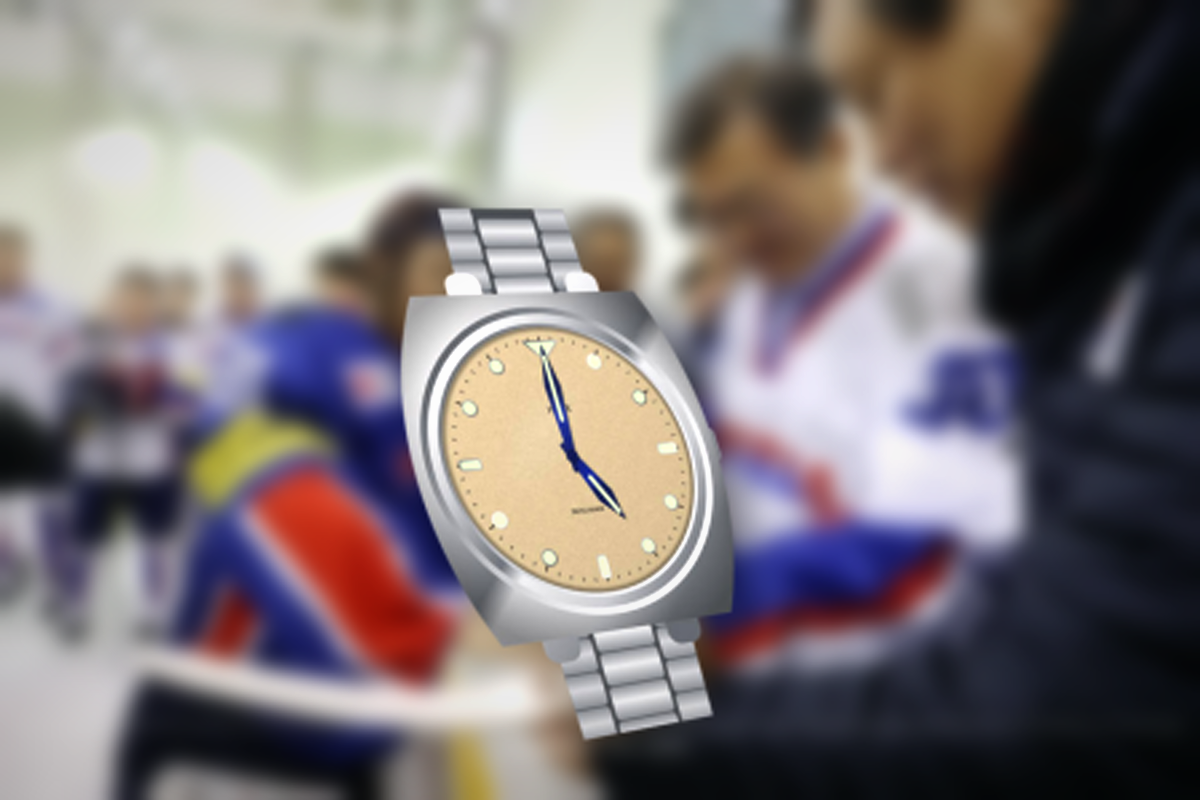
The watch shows h=5 m=0
